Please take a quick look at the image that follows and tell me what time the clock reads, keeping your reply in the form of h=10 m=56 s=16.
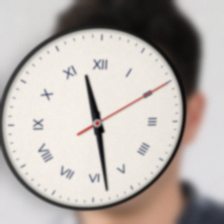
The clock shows h=11 m=28 s=10
